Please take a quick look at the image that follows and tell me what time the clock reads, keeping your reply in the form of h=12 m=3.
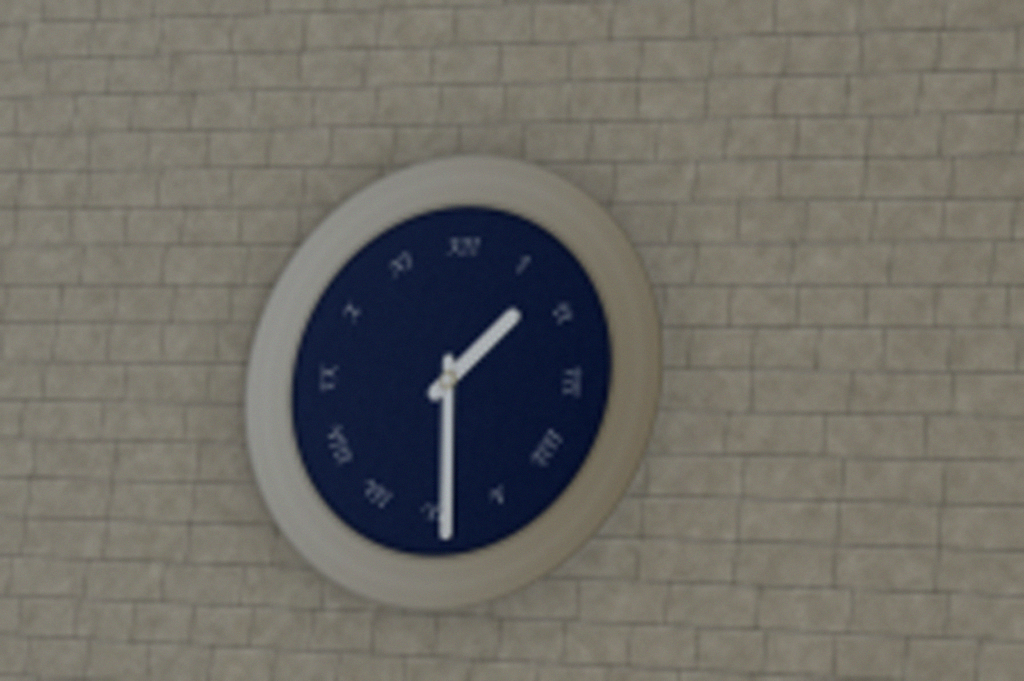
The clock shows h=1 m=29
